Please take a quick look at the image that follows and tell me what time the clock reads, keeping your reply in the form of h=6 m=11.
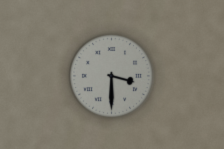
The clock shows h=3 m=30
